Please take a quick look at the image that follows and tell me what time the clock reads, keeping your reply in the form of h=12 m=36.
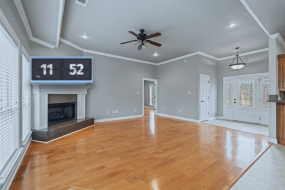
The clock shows h=11 m=52
